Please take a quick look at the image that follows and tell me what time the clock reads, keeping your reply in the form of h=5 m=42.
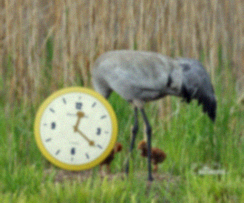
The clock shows h=12 m=21
